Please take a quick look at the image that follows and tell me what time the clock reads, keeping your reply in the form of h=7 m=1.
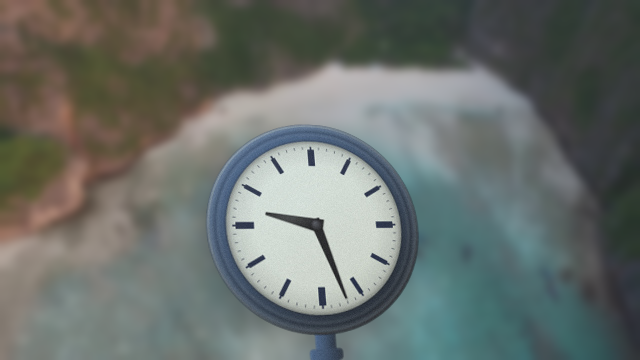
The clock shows h=9 m=27
